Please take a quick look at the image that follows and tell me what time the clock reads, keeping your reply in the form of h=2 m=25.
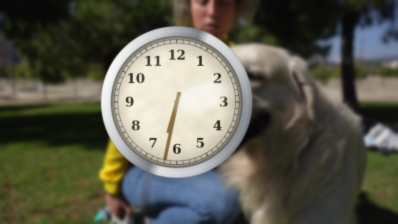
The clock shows h=6 m=32
